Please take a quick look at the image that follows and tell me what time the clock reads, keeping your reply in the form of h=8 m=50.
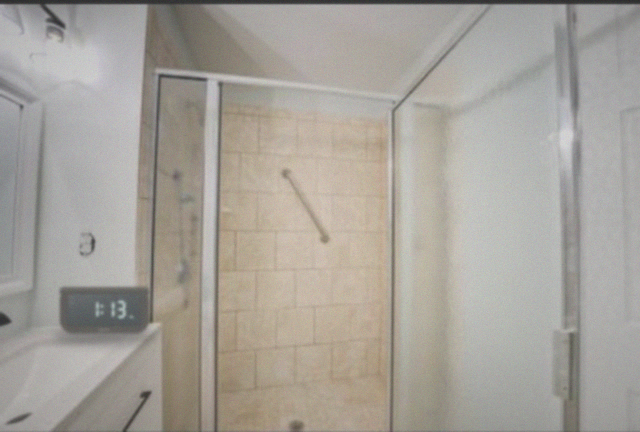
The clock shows h=1 m=13
